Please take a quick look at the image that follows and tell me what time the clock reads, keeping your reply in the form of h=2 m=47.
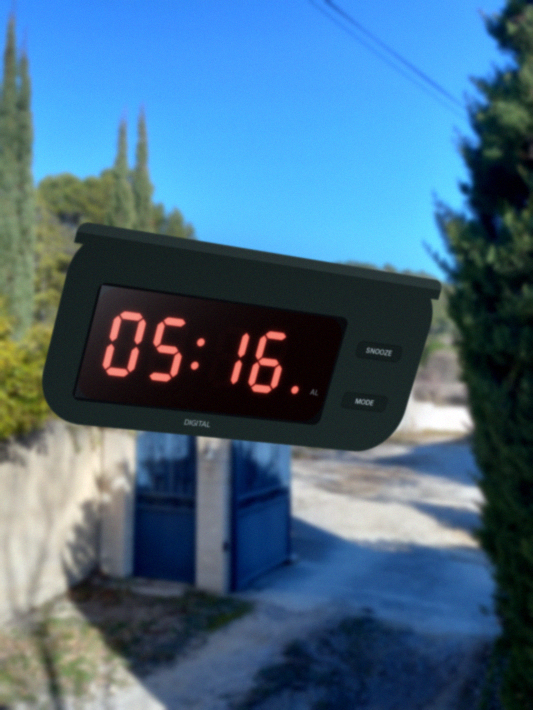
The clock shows h=5 m=16
